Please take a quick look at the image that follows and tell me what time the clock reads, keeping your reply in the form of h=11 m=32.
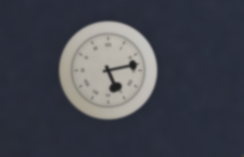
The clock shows h=5 m=13
